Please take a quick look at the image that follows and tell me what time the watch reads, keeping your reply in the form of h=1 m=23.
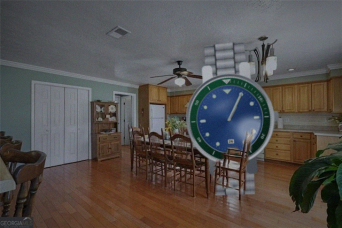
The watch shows h=1 m=5
